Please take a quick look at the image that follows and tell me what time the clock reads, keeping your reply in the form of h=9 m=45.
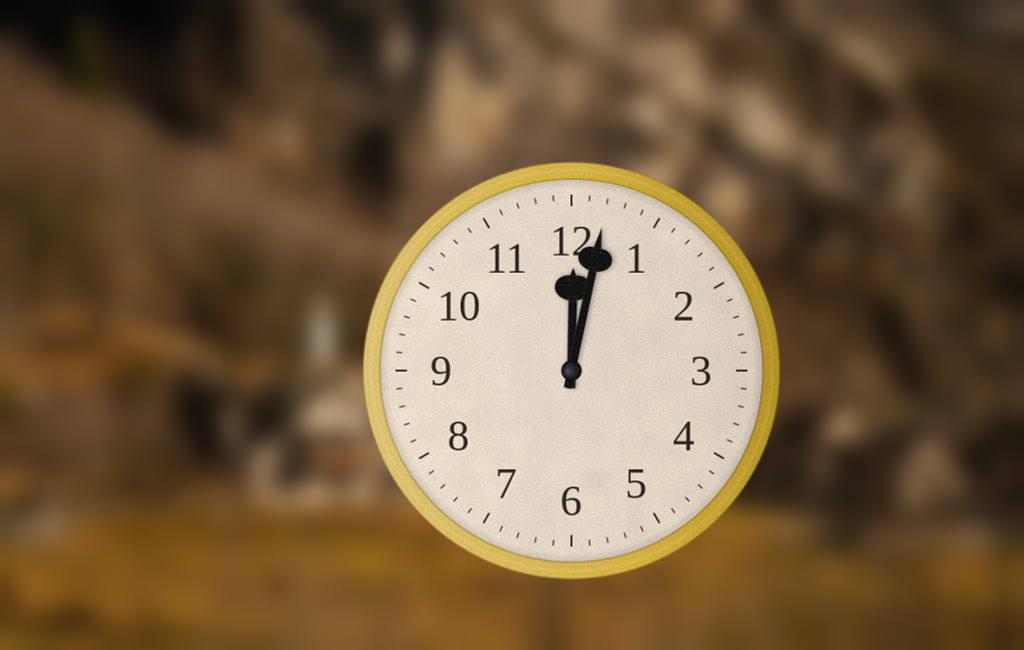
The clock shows h=12 m=2
